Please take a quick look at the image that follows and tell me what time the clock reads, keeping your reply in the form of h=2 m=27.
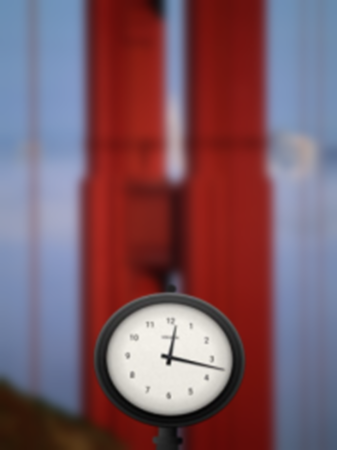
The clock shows h=12 m=17
